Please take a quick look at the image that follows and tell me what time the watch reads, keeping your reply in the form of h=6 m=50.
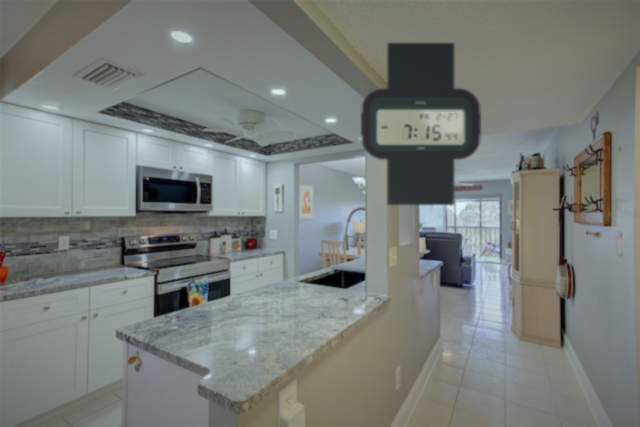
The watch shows h=7 m=15
